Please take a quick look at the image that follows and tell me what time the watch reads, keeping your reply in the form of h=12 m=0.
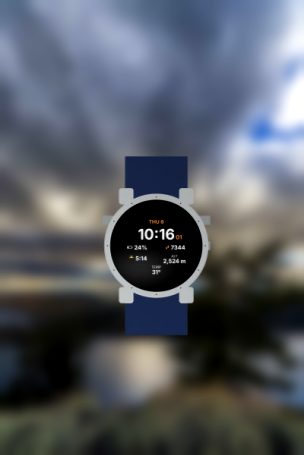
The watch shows h=10 m=16
